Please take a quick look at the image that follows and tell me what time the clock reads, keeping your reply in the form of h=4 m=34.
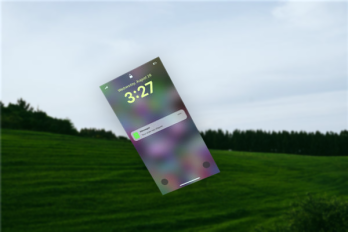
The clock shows h=3 m=27
